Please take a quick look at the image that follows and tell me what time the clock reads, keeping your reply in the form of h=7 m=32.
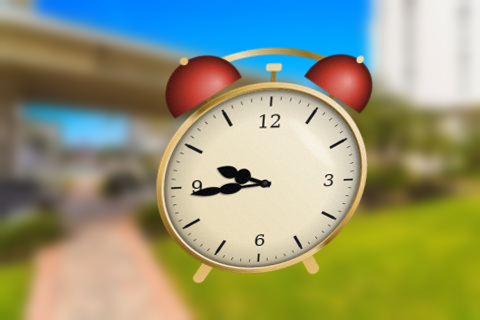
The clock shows h=9 m=44
